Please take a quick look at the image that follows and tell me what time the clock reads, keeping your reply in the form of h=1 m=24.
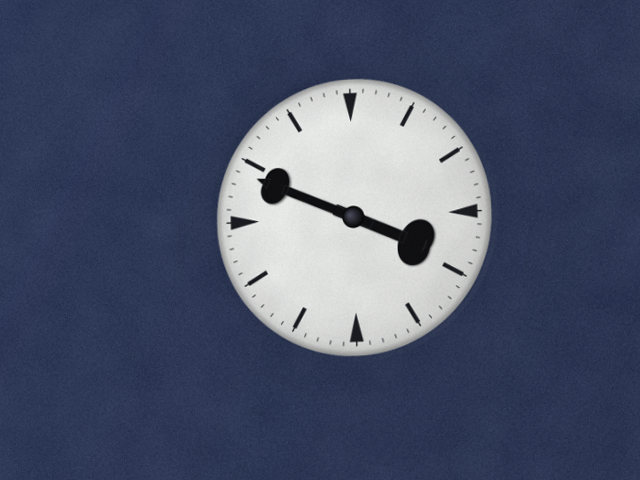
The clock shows h=3 m=49
